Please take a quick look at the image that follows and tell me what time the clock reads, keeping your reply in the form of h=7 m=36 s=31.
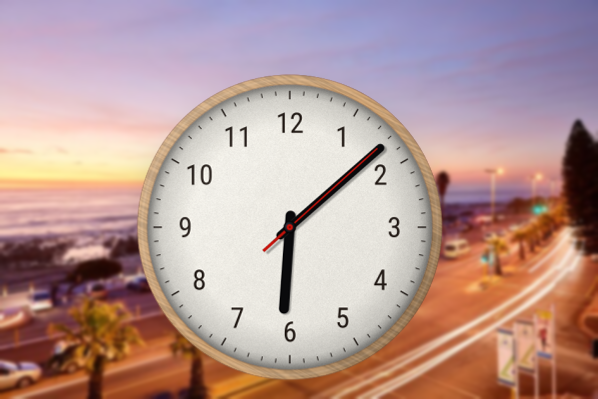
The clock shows h=6 m=8 s=8
